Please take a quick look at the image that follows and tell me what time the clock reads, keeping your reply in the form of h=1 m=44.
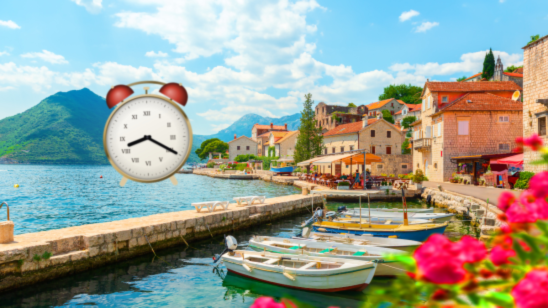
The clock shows h=8 m=20
